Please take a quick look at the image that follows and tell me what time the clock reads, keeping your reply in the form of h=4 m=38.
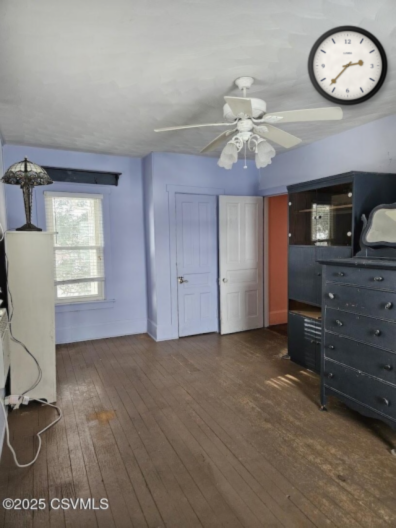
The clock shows h=2 m=37
